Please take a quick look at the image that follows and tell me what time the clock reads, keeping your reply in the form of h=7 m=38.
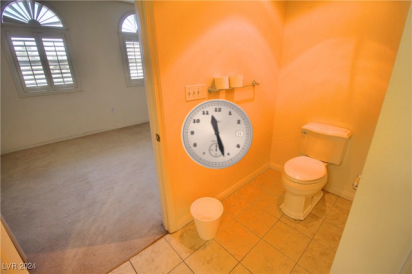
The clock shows h=11 m=27
